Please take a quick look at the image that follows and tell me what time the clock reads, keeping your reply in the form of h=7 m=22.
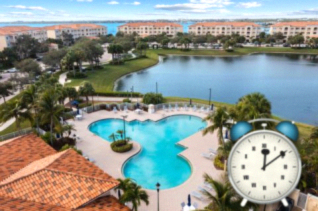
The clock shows h=12 m=9
